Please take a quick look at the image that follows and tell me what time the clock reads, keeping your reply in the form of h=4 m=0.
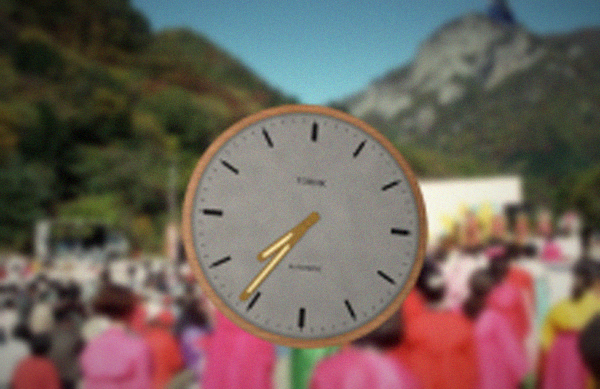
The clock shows h=7 m=36
